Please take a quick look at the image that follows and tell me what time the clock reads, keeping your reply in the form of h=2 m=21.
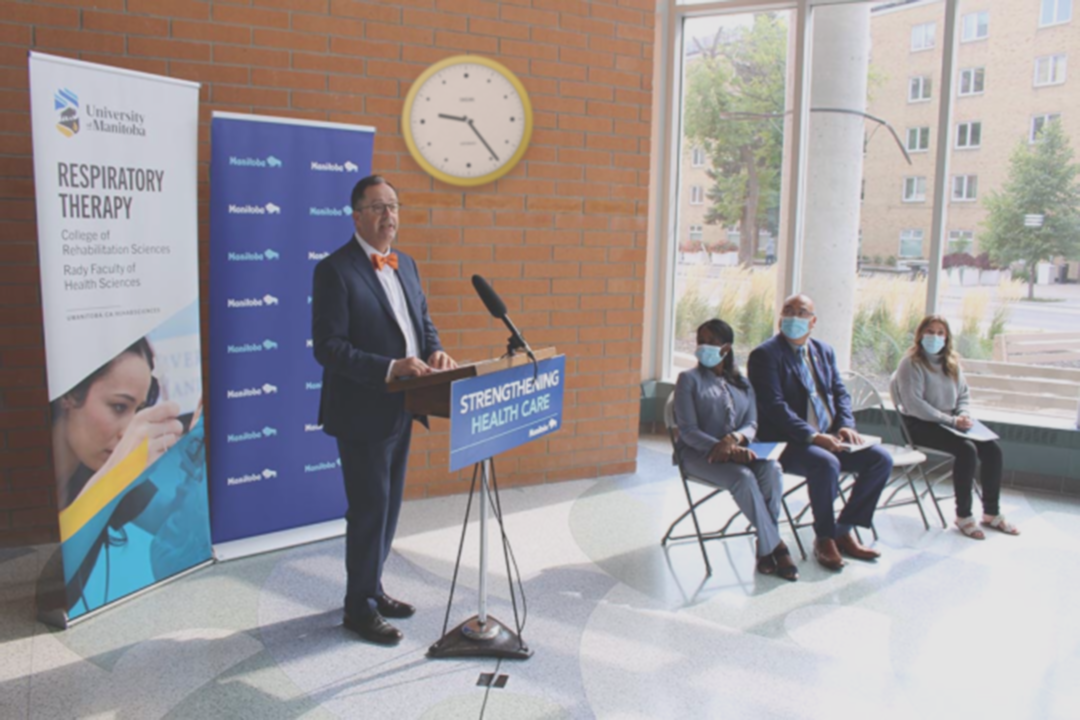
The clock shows h=9 m=24
